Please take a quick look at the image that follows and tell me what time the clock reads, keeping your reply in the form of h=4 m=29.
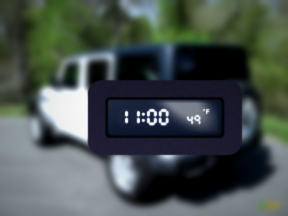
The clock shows h=11 m=0
